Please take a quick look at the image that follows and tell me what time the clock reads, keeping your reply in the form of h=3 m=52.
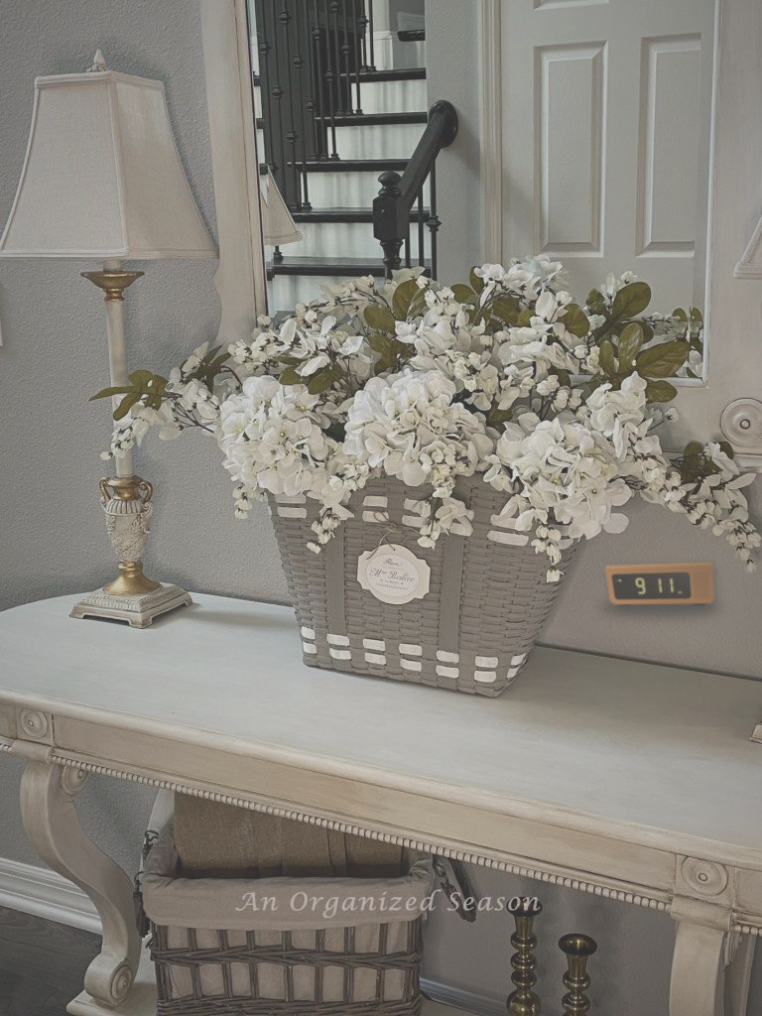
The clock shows h=9 m=11
